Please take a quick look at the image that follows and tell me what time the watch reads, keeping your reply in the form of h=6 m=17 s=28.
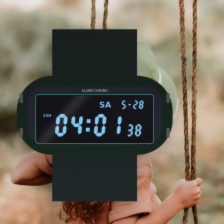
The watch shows h=4 m=1 s=38
